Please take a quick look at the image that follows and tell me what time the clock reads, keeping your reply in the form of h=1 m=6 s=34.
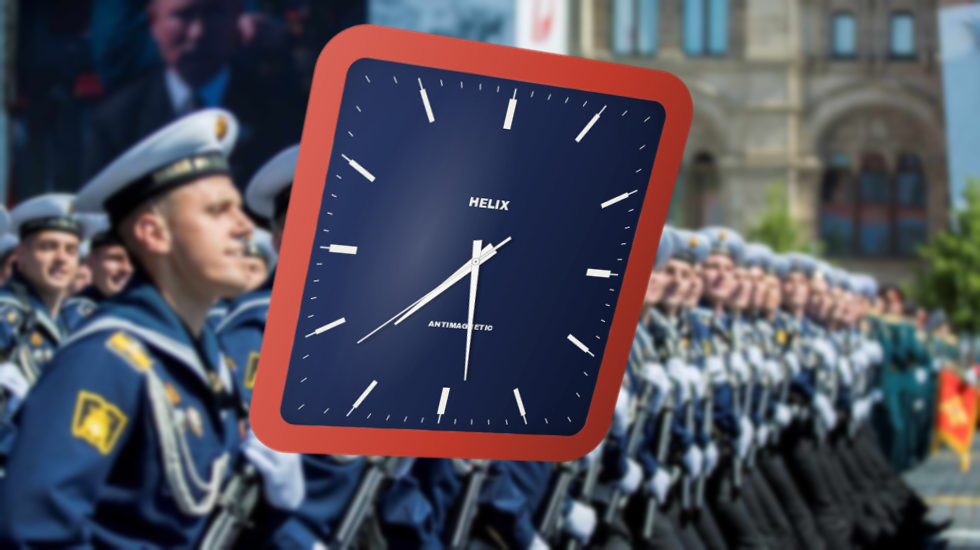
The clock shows h=7 m=28 s=38
